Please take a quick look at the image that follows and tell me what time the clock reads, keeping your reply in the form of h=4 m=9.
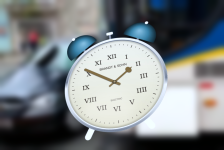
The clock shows h=1 m=51
